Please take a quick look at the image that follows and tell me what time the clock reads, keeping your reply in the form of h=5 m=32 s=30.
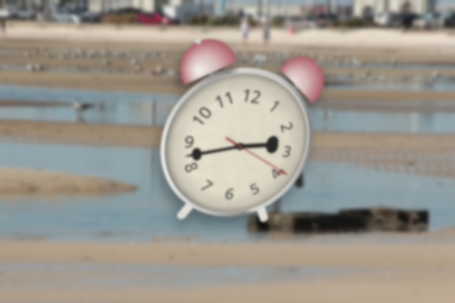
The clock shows h=2 m=42 s=19
